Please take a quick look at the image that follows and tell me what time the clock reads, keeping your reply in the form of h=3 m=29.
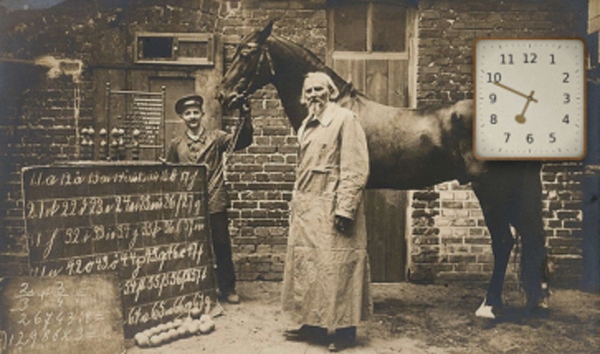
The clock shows h=6 m=49
